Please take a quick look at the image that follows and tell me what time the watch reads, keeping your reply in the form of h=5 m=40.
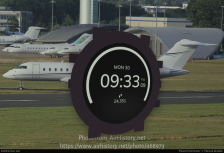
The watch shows h=9 m=33
